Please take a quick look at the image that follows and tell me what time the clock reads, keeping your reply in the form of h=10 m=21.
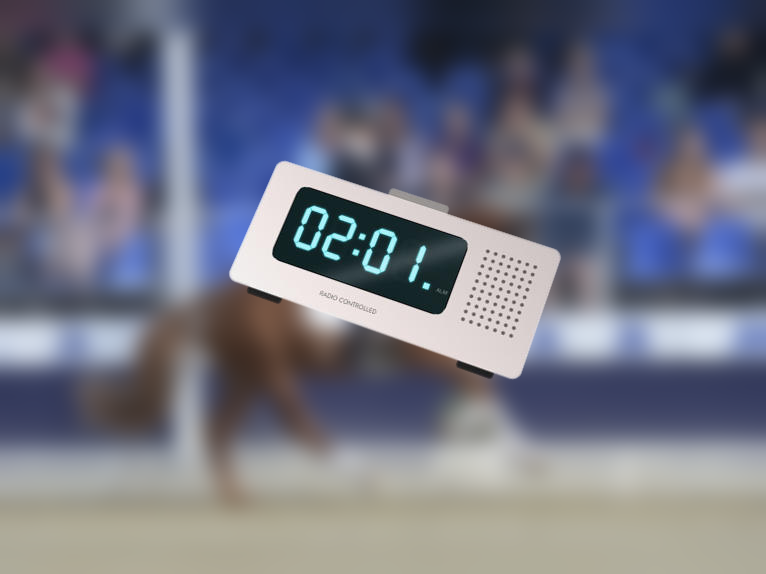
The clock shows h=2 m=1
